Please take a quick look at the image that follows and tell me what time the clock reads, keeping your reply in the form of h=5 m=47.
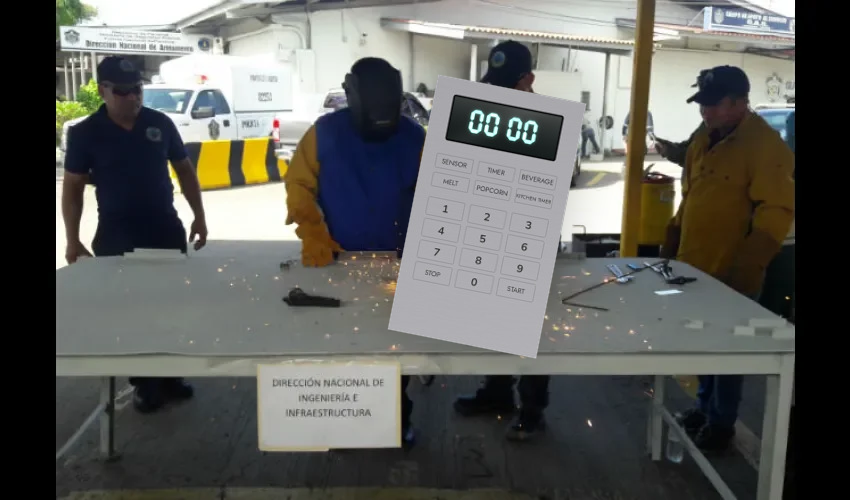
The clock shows h=0 m=0
